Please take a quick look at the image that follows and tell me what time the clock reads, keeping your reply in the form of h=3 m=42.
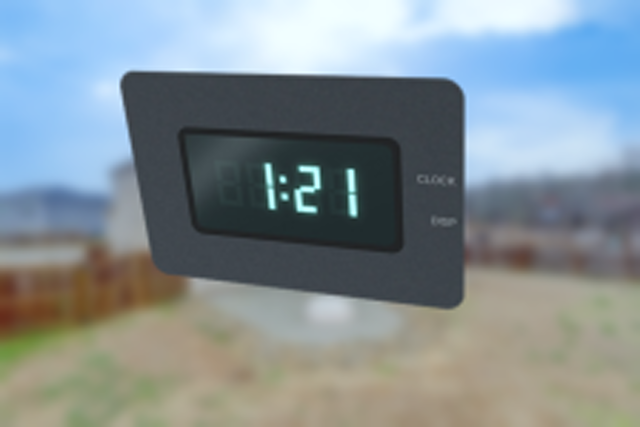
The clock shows h=1 m=21
